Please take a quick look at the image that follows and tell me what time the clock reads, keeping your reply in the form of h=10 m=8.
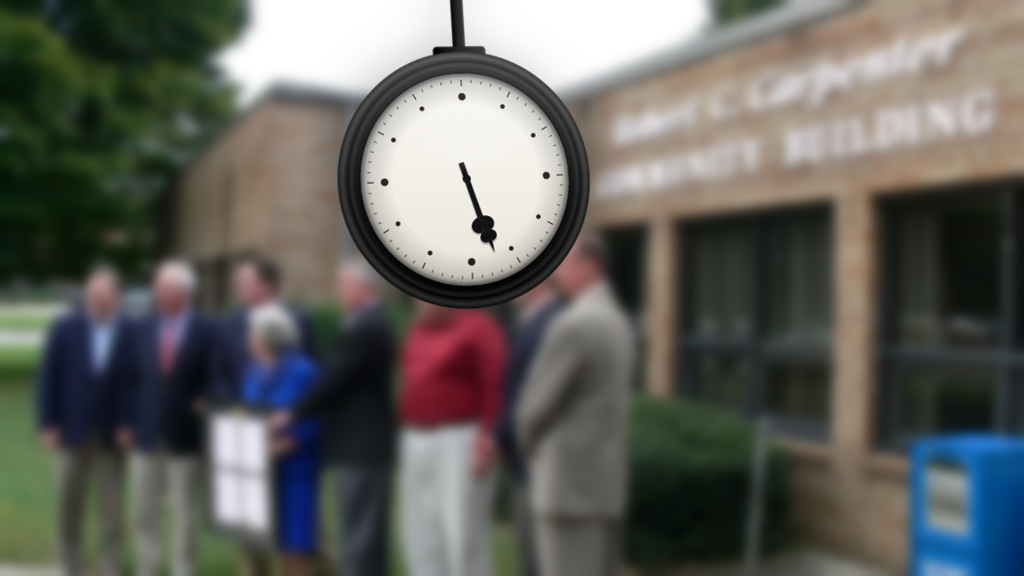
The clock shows h=5 m=27
